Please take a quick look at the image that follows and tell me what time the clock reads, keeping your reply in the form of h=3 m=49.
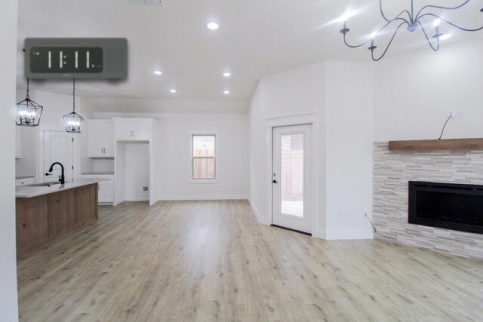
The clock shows h=11 m=11
